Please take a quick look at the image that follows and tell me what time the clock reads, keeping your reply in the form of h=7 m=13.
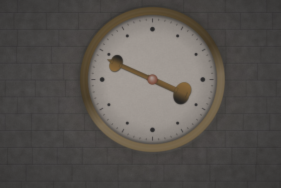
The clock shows h=3 m=49
